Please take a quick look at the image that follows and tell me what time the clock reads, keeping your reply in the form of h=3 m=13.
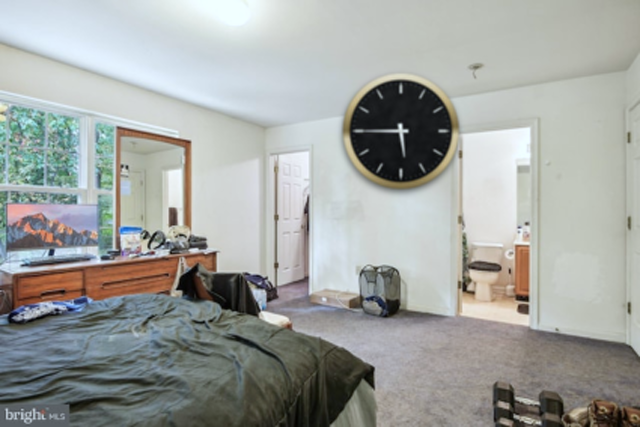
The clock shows h=5 m=45
